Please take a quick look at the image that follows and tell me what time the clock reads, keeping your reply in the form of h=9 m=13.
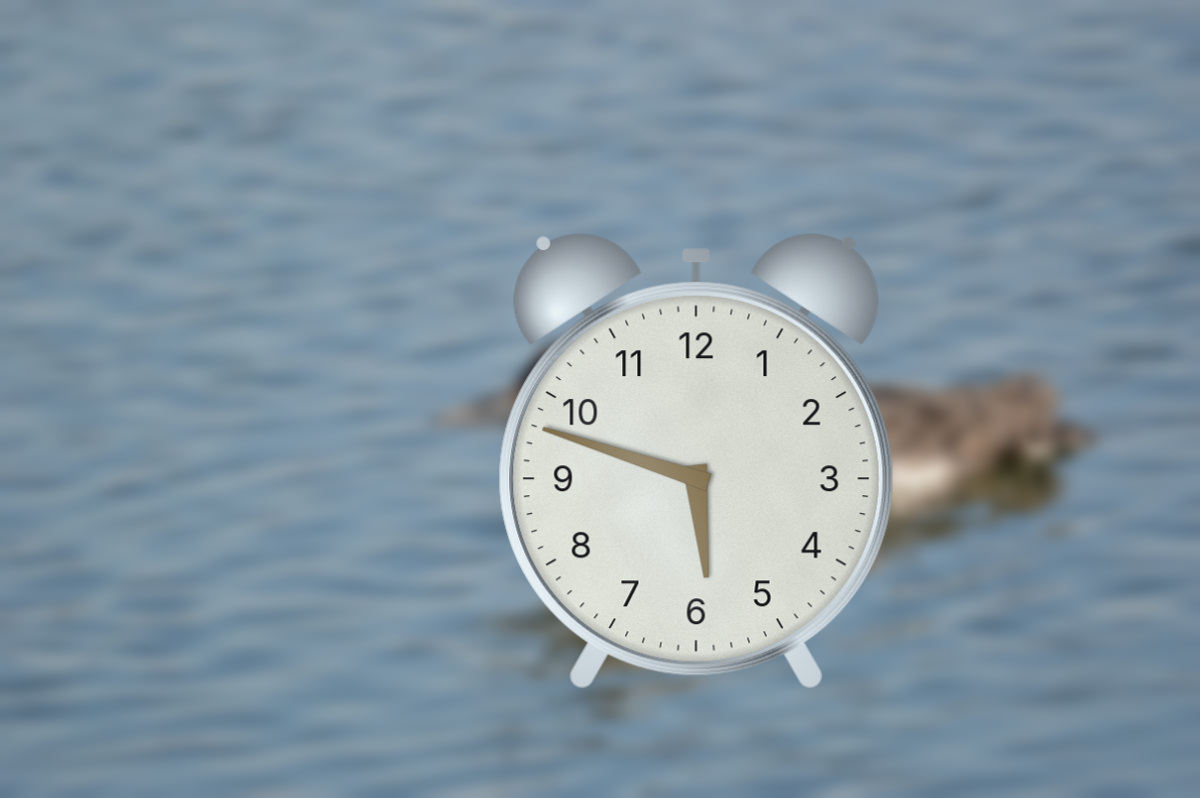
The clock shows h=5 m=48
